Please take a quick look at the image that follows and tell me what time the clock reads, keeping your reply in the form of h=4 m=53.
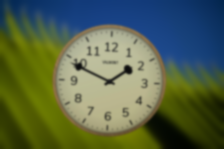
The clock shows h=1 m=49
